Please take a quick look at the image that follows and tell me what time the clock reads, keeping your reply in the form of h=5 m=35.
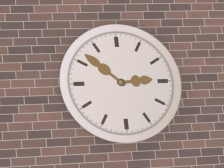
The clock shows h=2 m=52
